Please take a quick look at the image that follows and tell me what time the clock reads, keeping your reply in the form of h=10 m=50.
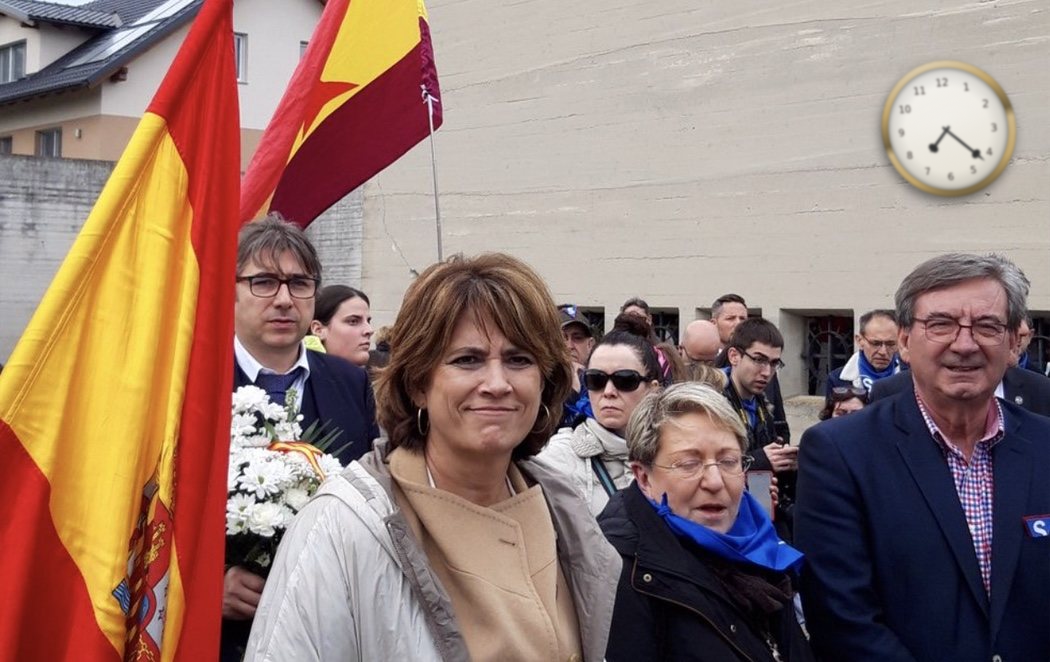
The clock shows h=7 m=22
